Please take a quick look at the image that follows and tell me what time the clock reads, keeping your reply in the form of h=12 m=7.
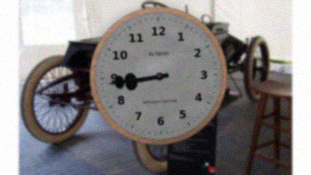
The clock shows h=8 m=44
